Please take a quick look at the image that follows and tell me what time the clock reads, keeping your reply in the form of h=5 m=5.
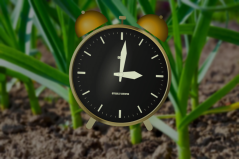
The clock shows h=3 m=1
